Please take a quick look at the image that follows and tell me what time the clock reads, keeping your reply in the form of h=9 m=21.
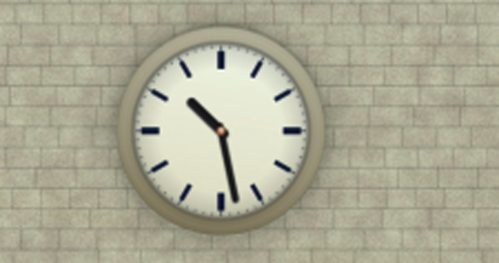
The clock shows h=10 m=28
